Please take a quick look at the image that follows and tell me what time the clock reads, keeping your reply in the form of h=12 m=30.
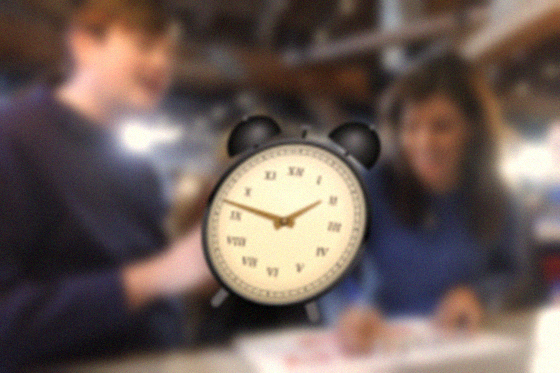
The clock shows h=1 m=47
